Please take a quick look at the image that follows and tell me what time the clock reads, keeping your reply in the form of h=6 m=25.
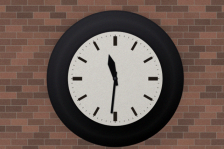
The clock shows h=11 m=31
